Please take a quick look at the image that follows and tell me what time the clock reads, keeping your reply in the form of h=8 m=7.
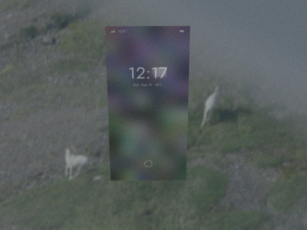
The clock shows h=12 m=17
